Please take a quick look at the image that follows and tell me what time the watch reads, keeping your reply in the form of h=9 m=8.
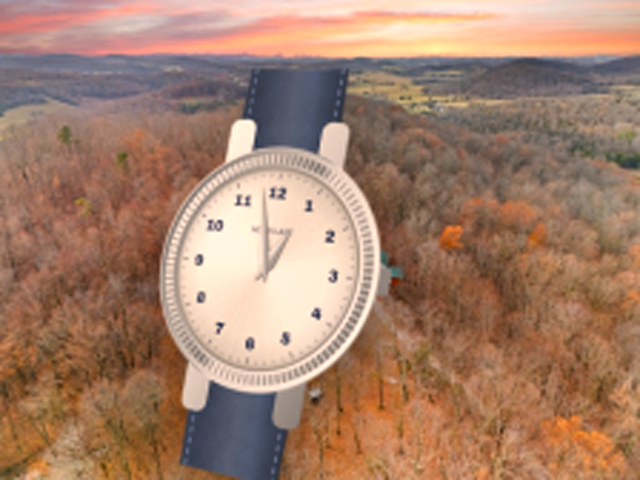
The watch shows h=12 m=58
